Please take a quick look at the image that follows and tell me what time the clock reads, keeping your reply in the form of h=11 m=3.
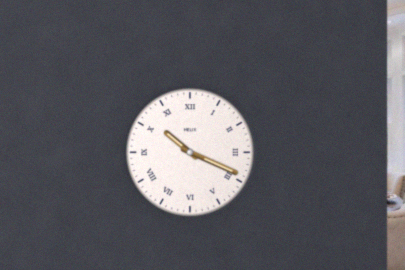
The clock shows h=10 m=19
